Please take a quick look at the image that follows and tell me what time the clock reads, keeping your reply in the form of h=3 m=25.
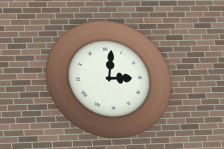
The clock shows h=3 m=2
